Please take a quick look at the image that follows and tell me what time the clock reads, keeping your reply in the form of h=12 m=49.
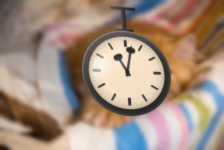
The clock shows h=11 m=2
